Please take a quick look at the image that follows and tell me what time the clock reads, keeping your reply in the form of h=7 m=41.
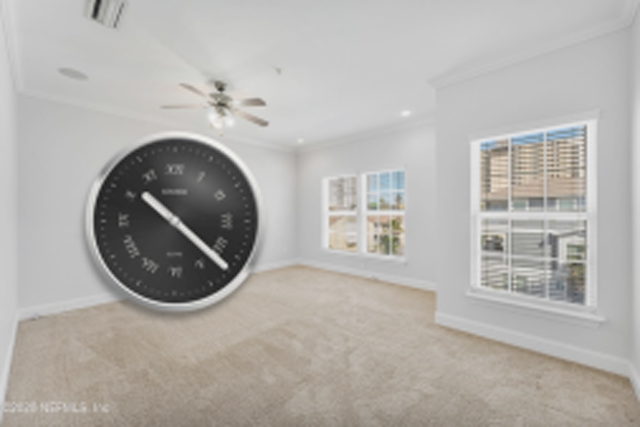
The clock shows h=10 m=22
